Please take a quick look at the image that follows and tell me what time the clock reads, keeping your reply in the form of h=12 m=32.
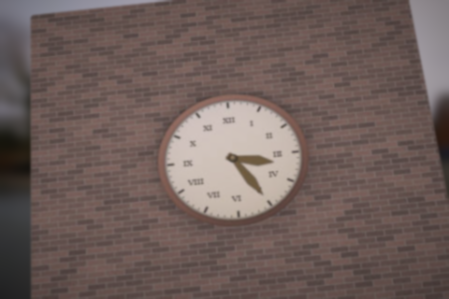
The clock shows h=3 m=25
